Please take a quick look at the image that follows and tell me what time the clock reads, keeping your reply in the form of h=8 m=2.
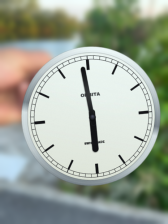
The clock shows h=5 m=59
